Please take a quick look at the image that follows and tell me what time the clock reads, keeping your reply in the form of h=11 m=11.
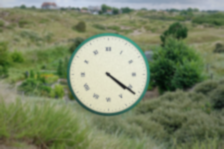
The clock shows h=4 m=21
